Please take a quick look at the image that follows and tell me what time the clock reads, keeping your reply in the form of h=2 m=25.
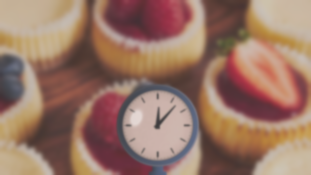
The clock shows h=12 m=7
